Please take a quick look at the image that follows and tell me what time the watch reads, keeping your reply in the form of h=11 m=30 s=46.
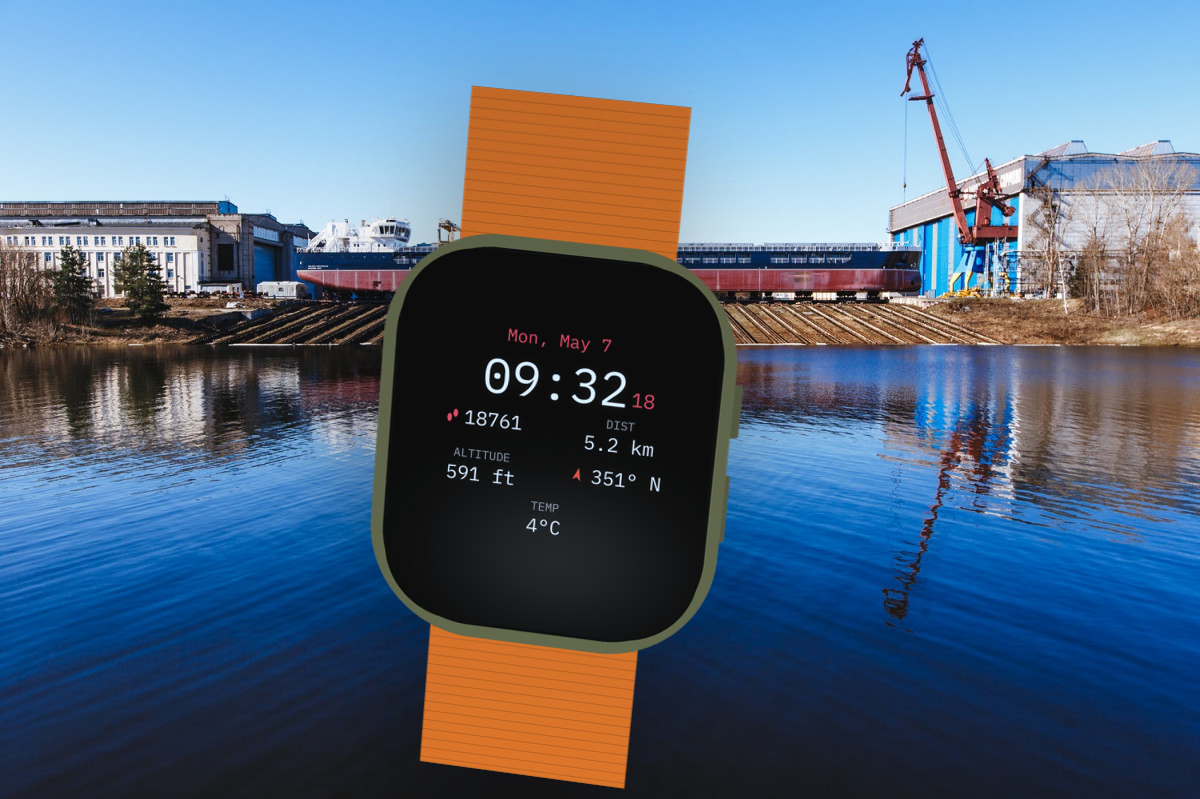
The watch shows h=9 m=32 s=18
